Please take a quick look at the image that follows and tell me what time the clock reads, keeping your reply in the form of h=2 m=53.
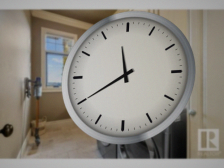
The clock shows h=11 m=40
